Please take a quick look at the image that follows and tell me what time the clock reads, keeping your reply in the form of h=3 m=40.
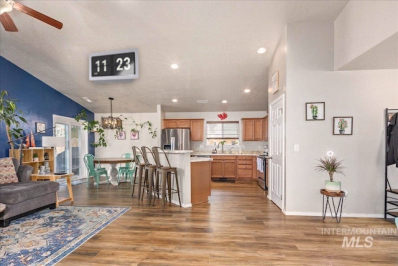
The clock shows h=11 m=23
